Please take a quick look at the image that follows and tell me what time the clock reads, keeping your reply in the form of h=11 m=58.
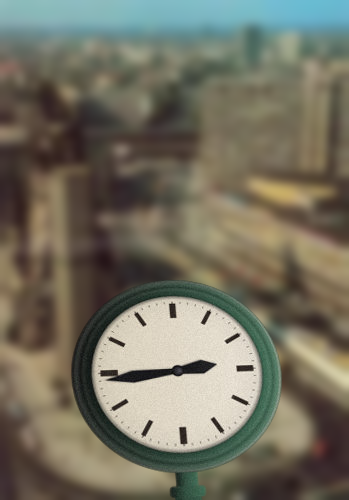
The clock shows h=2 m=44
